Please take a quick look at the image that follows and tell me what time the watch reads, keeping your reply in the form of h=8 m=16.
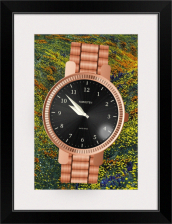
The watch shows h=9 m=52
